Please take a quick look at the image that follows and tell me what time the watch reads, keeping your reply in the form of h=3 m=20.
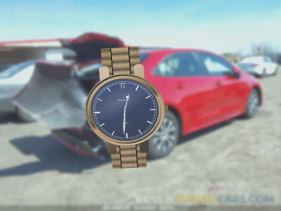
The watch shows h=12 m=31
